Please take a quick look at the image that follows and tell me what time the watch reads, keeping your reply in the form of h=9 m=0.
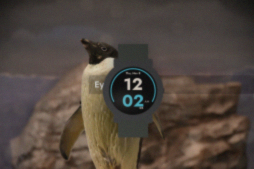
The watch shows h=12 m=2
